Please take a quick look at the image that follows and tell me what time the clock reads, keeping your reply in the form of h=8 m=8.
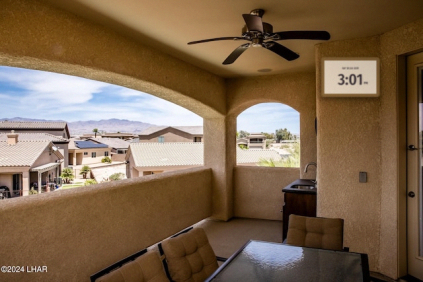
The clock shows h=3 m=1
